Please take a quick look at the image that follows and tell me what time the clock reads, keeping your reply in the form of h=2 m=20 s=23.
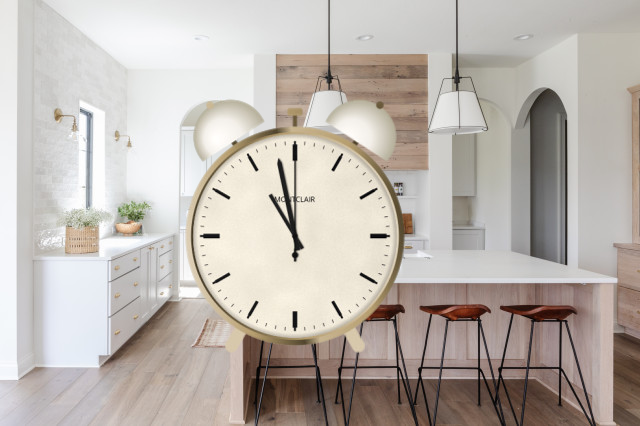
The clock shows h=10 m=58 s=0
